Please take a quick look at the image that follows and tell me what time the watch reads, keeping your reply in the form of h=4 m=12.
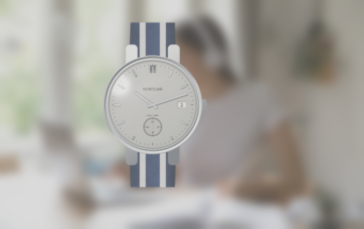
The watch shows h=10 m=12
